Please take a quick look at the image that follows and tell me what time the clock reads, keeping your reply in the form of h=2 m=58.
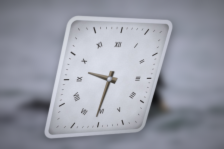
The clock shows h=9 m=31
